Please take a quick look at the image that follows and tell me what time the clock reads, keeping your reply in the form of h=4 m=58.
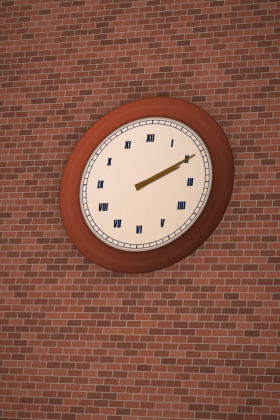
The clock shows h=2 m=10
